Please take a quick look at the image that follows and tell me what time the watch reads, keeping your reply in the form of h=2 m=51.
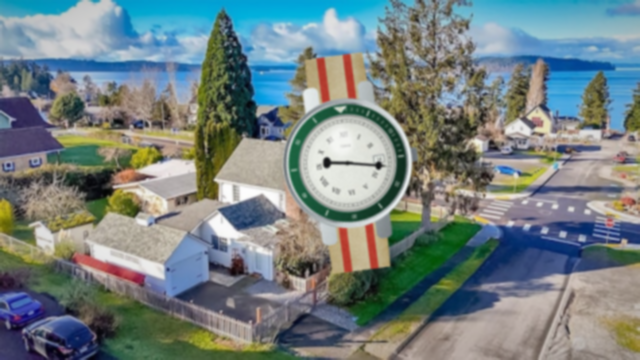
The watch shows h=9 m=17
